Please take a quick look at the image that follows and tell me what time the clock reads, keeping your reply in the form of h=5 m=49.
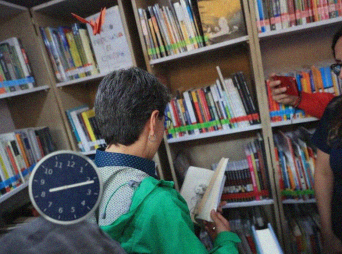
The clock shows h=8 m=11
